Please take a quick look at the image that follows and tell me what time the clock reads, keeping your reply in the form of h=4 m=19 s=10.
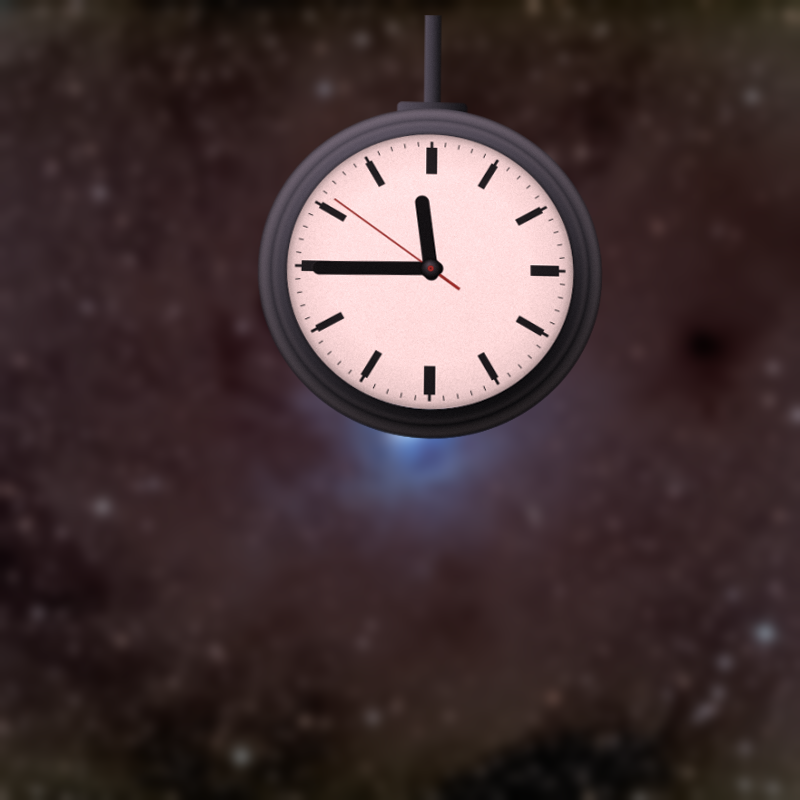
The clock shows h=11 m=44 s=51
